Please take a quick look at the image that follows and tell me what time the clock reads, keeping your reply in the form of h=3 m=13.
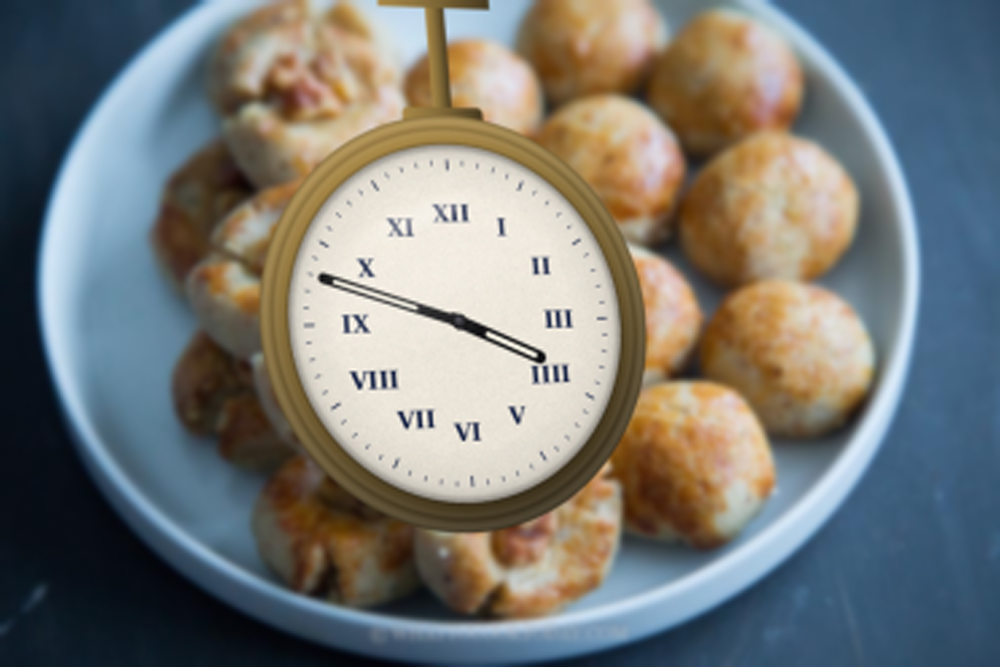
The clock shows h=3 m=48
